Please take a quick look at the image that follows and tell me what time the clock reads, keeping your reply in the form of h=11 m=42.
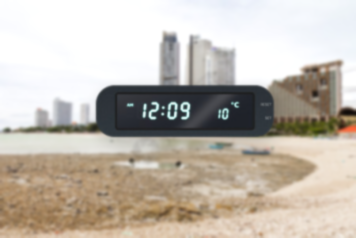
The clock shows h=12 m=9
